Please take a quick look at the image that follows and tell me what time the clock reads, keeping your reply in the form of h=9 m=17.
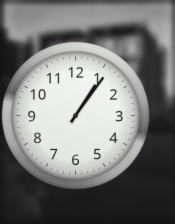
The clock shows h=1 m=6
